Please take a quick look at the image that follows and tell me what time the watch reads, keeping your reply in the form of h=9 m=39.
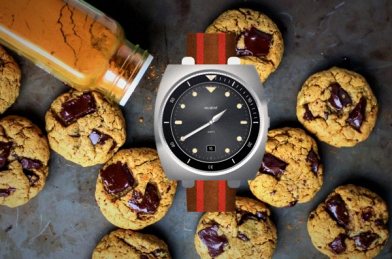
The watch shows h=1 m=40
